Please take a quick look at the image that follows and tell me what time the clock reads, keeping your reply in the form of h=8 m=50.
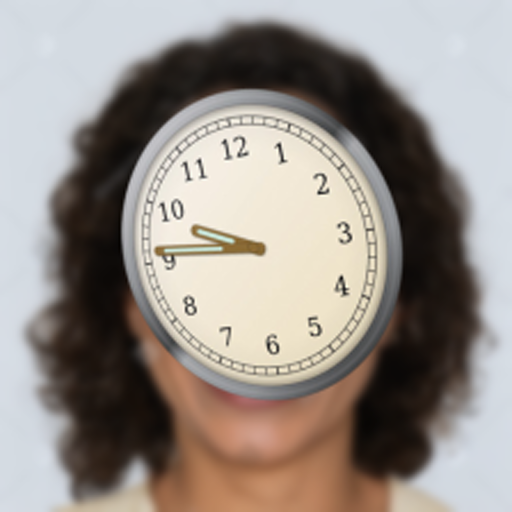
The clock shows h=9 m=46
